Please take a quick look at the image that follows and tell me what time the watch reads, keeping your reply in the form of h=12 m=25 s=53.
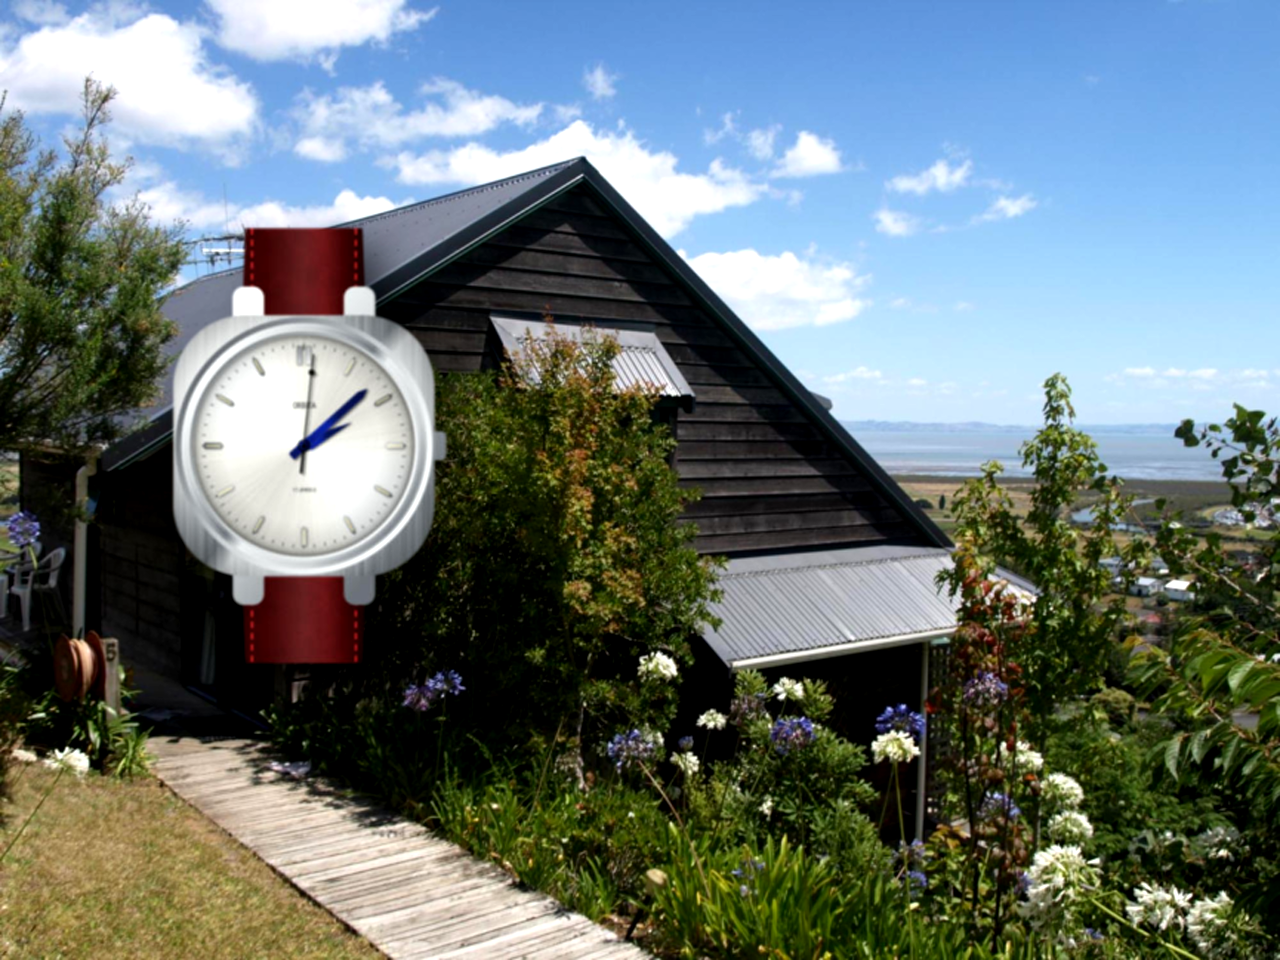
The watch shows h=2 m=8 s=1
